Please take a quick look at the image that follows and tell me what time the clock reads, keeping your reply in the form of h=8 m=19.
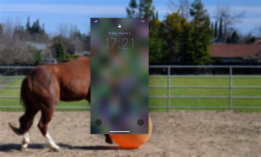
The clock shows h=17 m=21
